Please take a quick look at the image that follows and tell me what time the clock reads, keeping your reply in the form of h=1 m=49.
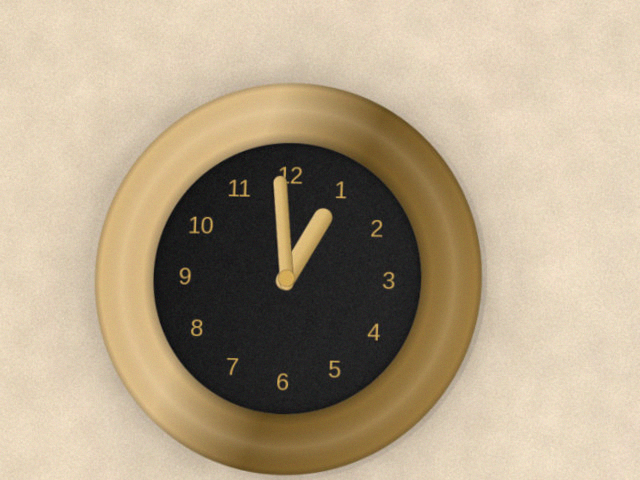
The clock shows h=12 m=59
